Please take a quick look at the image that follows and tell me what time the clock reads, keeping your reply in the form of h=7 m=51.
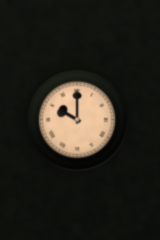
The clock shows h=10 m=0
